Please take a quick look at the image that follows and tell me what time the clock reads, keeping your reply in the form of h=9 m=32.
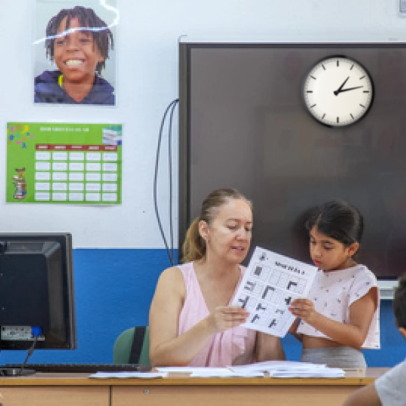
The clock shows h=1 m=13
